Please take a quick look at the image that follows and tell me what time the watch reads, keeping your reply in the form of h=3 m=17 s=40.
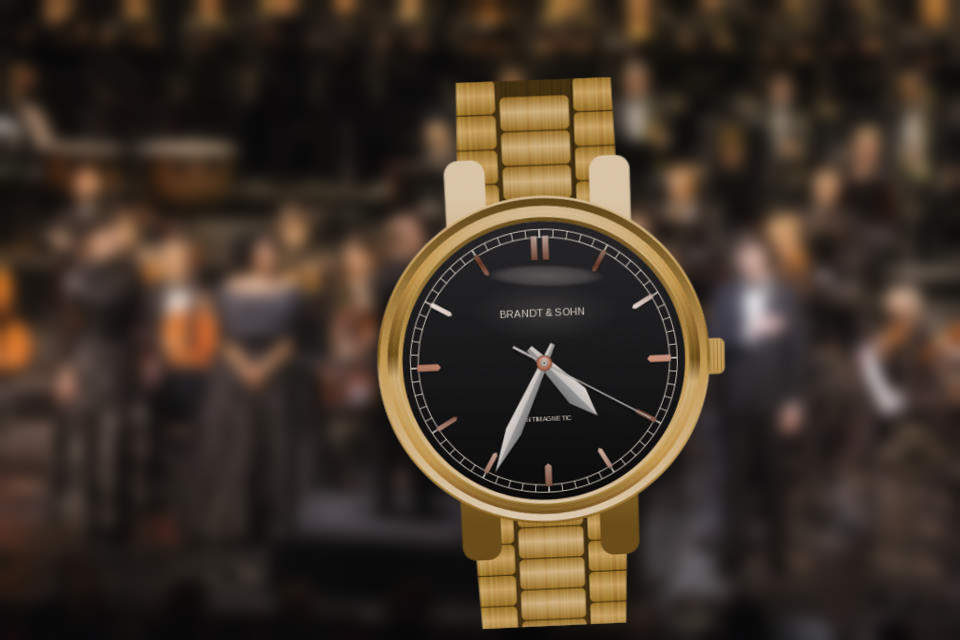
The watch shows h=4 m=34 s=20
